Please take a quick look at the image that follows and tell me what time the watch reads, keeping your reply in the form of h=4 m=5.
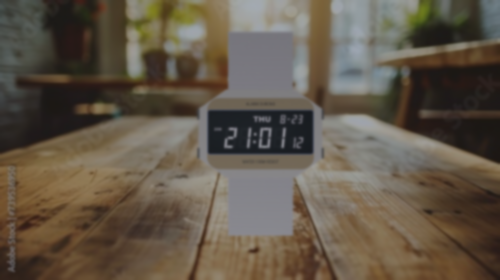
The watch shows h=21 m=1
